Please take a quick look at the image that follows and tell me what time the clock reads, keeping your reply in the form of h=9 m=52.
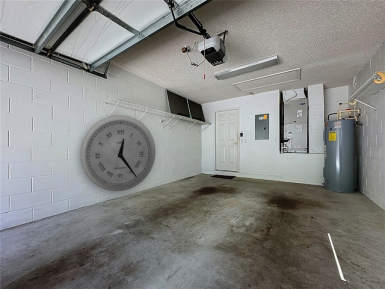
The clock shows h=12 m=24
